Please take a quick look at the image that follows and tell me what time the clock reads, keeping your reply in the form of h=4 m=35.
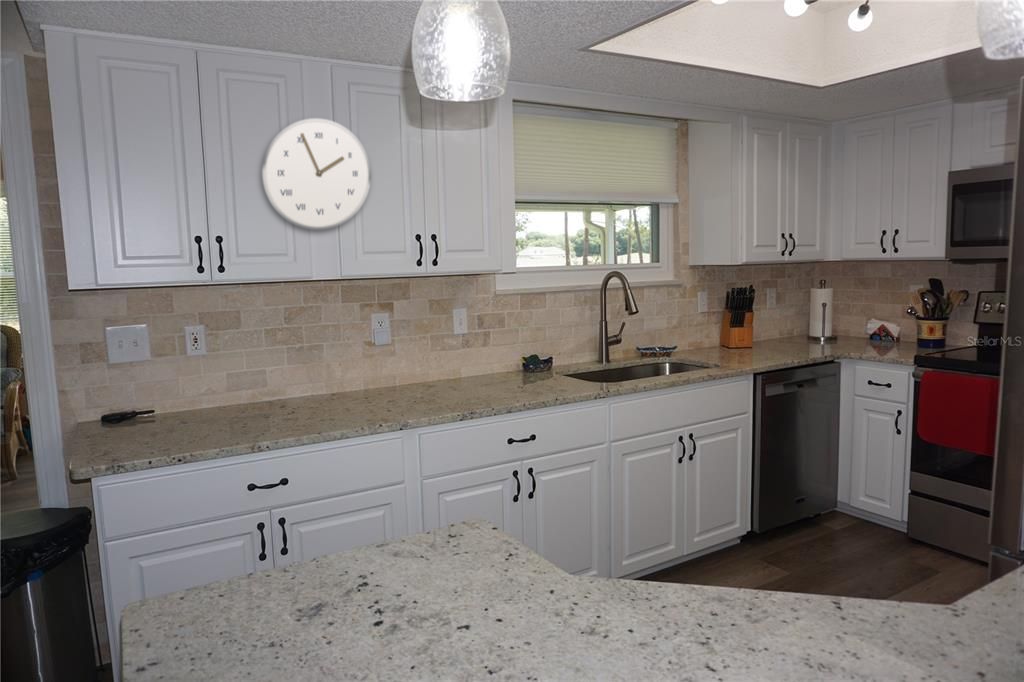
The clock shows h=1 m=56
